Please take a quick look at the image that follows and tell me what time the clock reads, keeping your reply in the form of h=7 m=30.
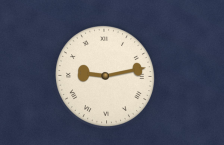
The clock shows h=9 m=13
